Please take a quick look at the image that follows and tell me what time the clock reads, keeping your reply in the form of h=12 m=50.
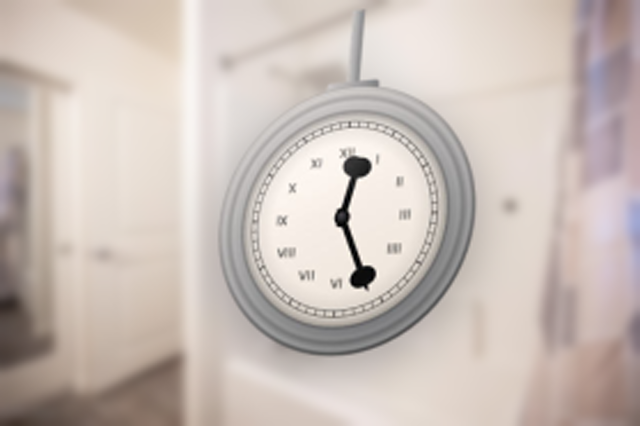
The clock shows h=12 m=26
